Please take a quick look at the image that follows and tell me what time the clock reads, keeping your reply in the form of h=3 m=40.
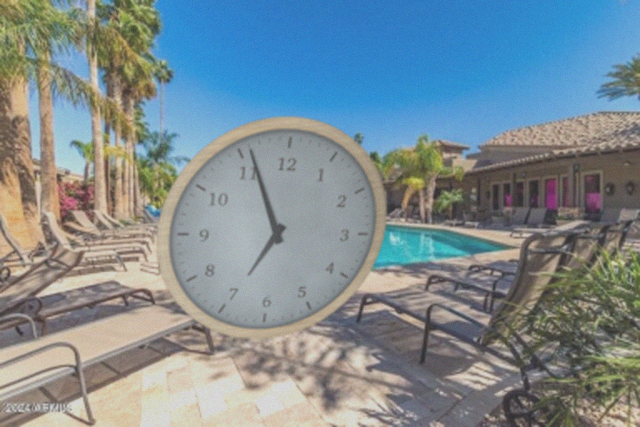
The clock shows h=6 m=56
